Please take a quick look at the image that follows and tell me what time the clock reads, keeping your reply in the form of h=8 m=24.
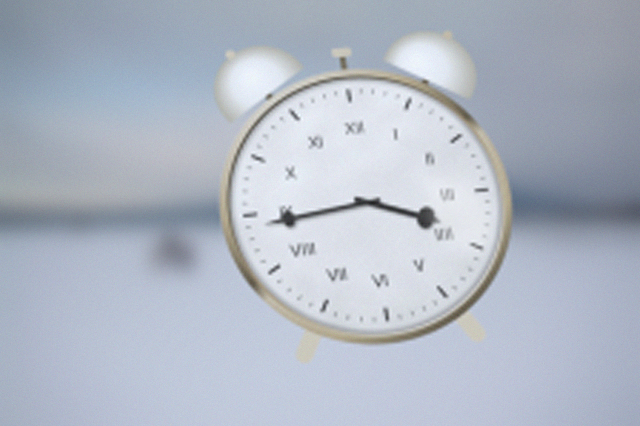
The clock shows h=3 m=44
